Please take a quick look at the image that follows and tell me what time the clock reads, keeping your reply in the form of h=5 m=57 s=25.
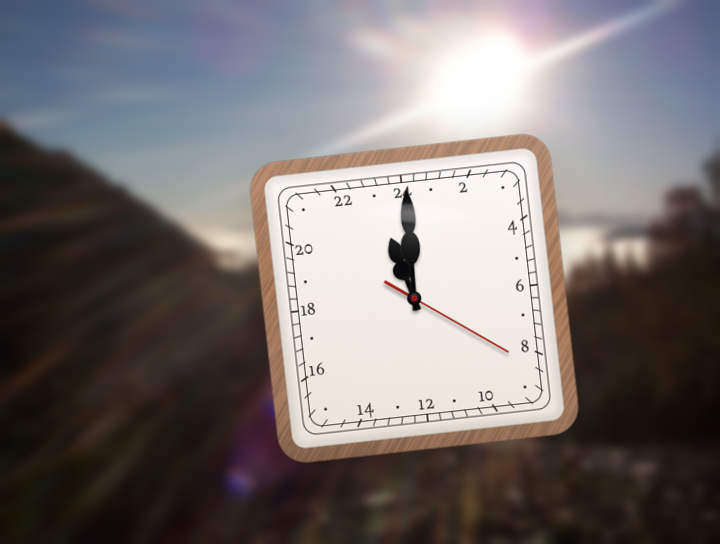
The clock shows h=23 m=0 s=21
